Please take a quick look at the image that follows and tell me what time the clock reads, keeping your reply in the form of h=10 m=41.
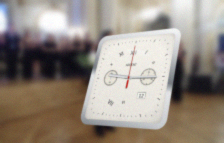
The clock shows h=9 m=15
